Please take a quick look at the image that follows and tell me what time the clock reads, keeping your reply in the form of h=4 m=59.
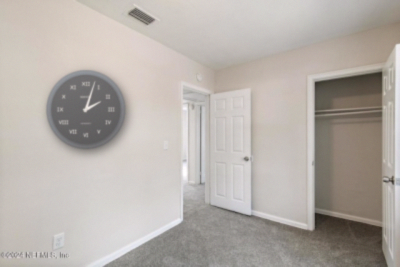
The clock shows h=2 m=3
